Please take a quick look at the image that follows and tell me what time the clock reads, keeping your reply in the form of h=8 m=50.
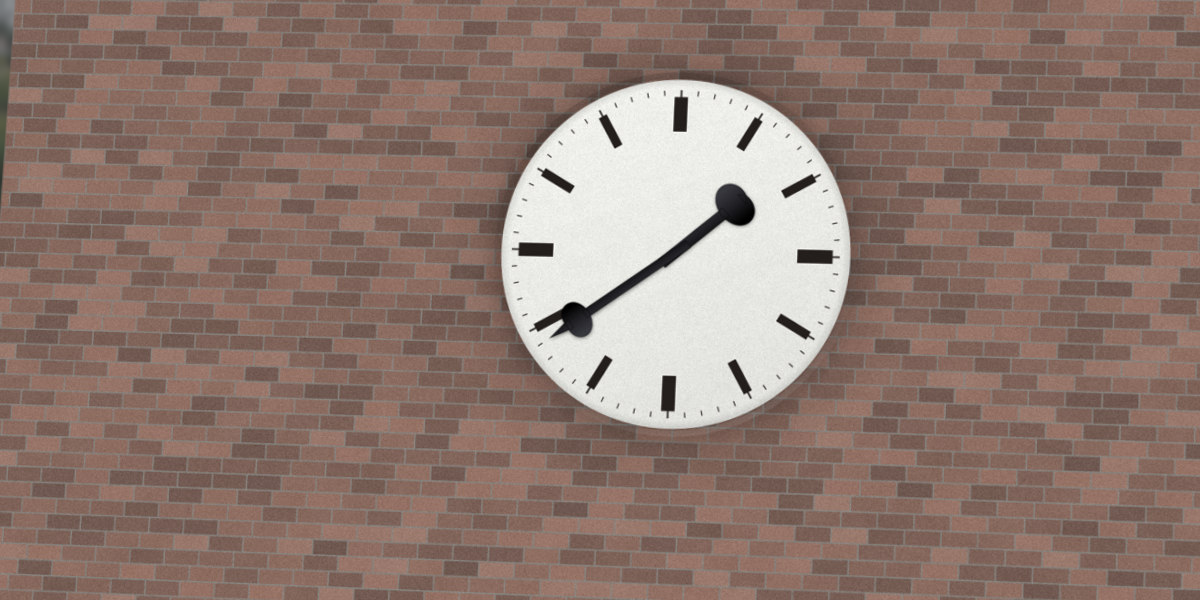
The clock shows h=1 m=39
